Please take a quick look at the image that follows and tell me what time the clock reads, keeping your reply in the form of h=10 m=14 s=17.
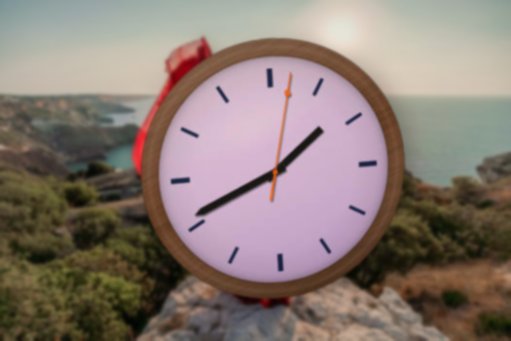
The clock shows h=1 m=41 s=2
